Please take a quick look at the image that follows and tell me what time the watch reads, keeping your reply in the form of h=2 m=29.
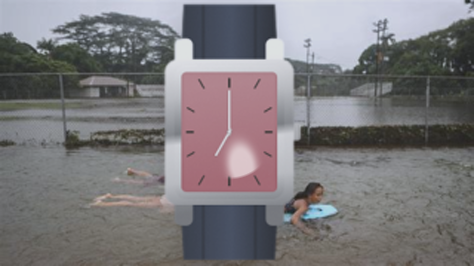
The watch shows h=7 m=0
